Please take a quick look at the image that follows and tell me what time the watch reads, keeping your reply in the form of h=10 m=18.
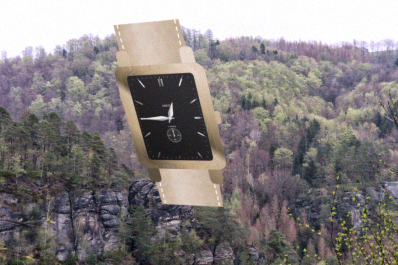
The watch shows h=12 m=45
